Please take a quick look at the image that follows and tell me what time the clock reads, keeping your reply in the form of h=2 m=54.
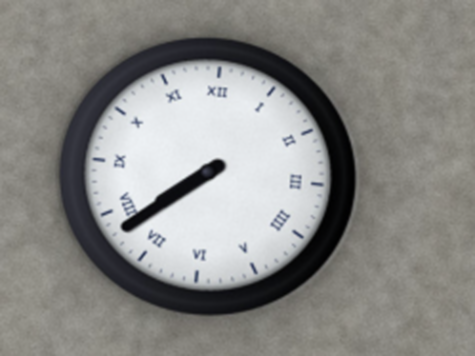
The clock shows h=7 m=38
